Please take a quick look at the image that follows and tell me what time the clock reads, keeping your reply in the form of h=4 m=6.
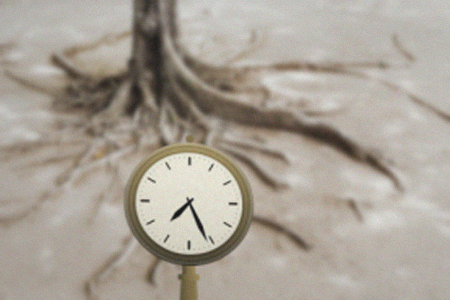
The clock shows h=7 m=26
